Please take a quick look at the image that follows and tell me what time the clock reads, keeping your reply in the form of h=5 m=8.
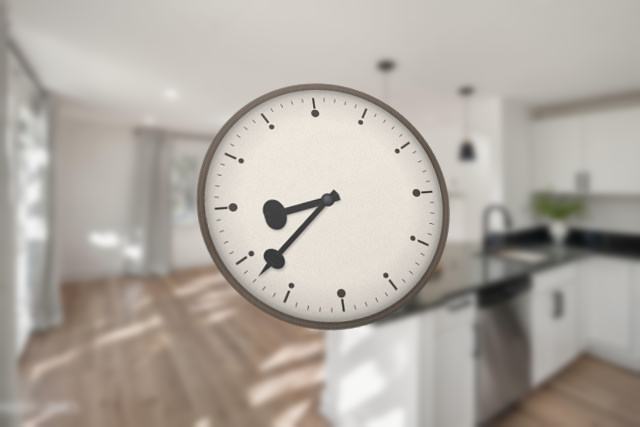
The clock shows h=8 m=38
